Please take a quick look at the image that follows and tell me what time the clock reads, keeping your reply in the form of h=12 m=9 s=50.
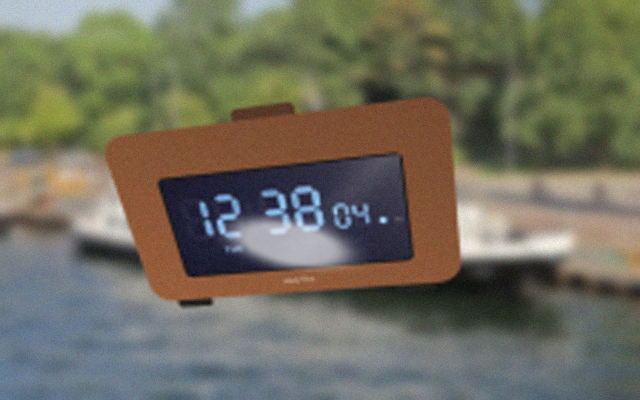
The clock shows h=12 m=38 s=4
